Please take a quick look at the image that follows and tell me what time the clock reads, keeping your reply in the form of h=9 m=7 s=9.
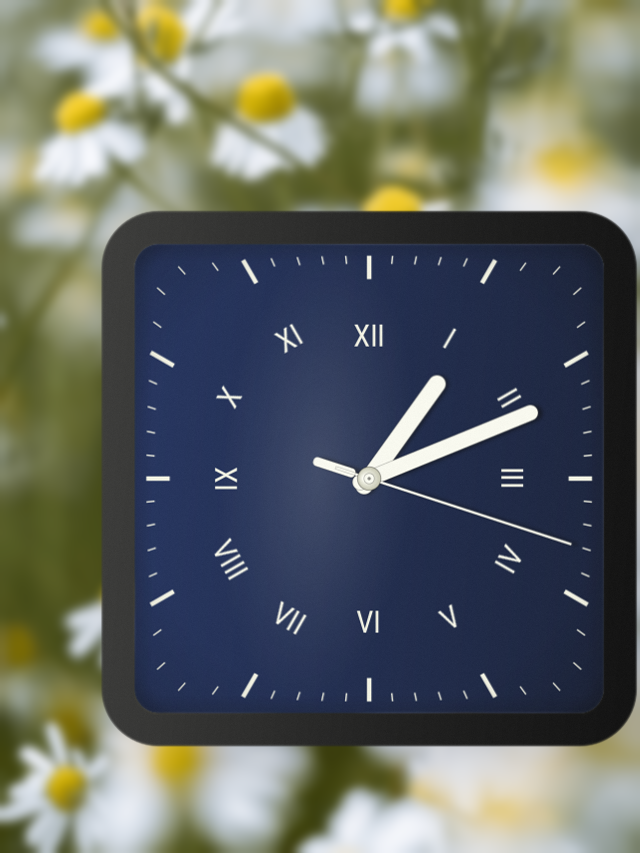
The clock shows h=1 m=11 s=18
